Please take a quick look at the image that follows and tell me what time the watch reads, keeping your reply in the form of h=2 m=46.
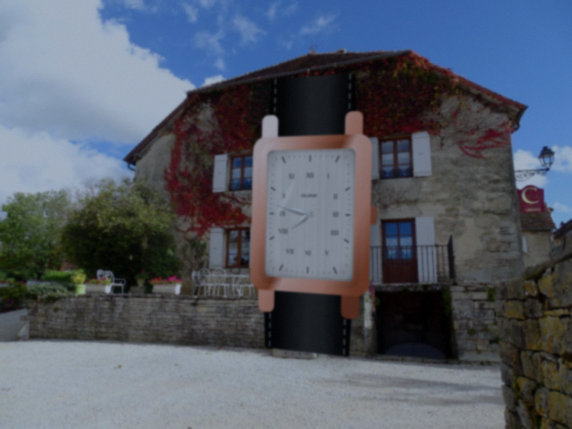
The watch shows h=7 m=47
